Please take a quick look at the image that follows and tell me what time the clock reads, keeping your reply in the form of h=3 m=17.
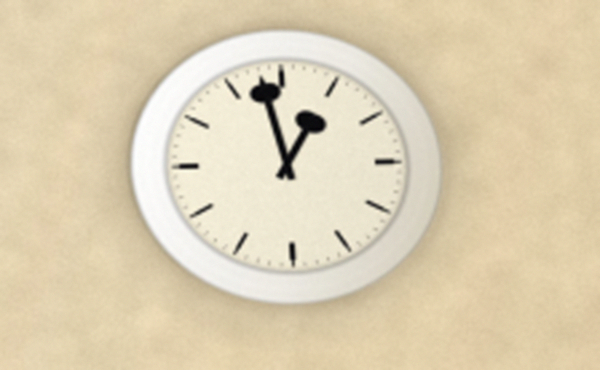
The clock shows h=12 m=58
